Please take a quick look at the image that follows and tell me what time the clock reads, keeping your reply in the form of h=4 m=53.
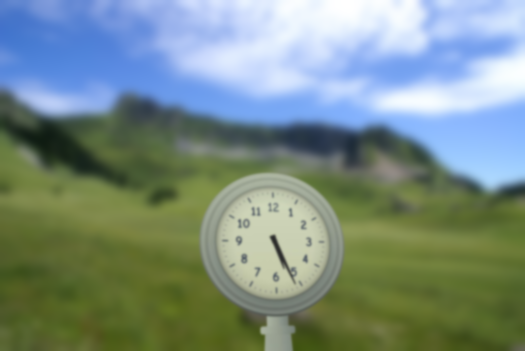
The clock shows h=5 m=26
